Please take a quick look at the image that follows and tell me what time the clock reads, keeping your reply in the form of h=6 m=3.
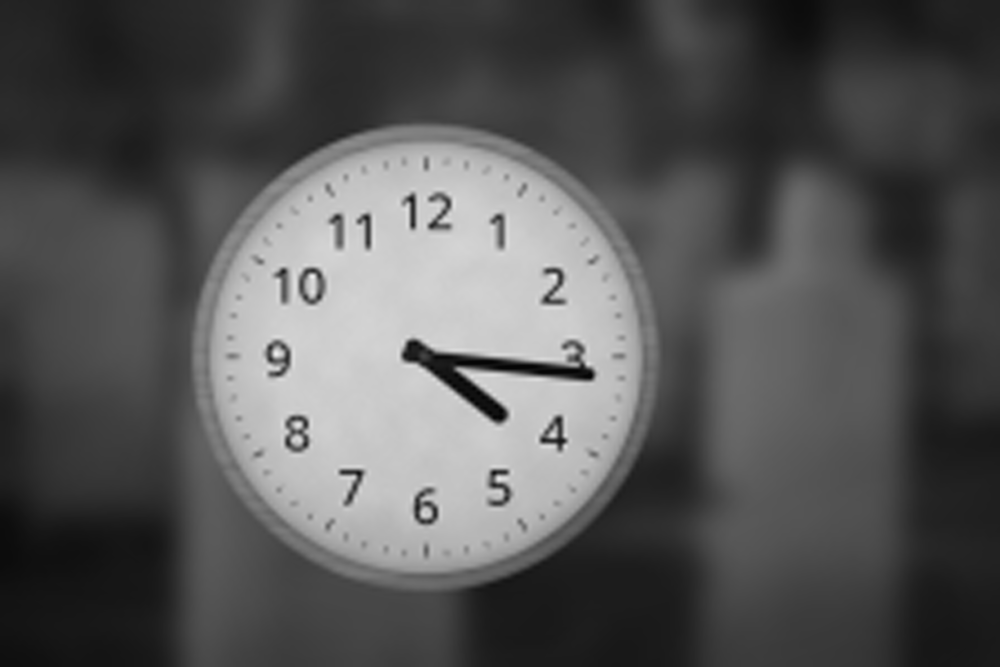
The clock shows h=4 m=16
